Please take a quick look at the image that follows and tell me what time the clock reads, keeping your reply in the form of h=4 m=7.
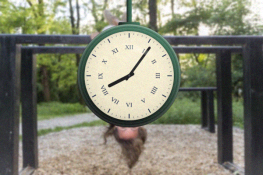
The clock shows h=8 m=6
